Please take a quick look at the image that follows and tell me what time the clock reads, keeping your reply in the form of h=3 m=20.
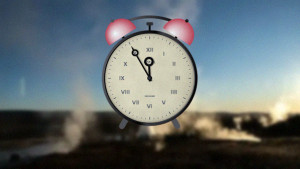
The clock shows h=11 m=55
